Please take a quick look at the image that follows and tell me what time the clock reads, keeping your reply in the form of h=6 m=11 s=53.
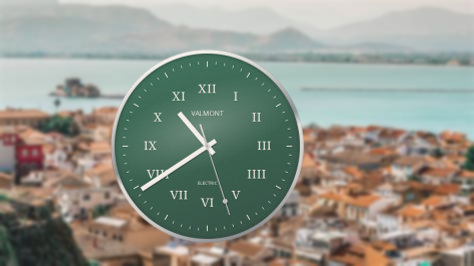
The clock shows h=10 m=39 s=27
